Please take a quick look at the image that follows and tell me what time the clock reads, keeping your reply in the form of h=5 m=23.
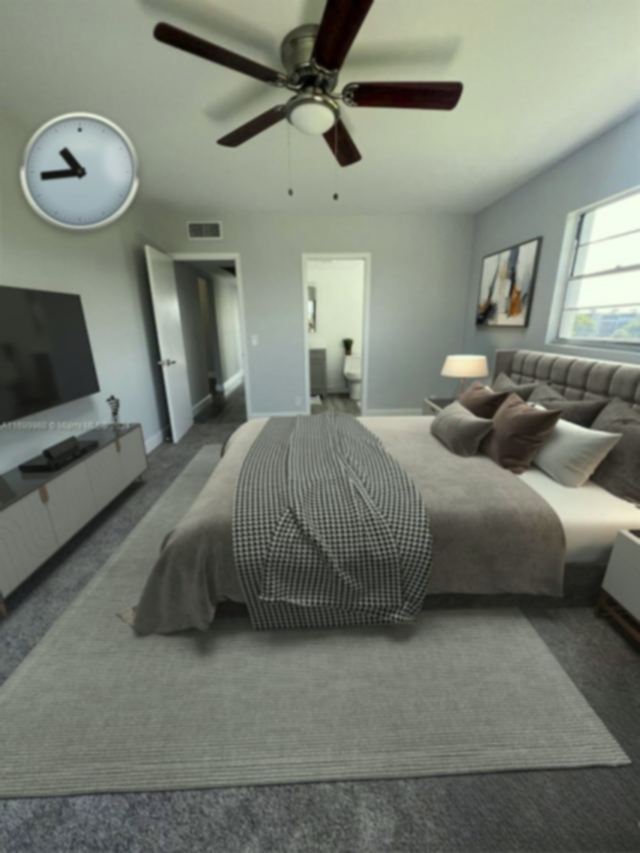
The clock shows h=10 m=44
